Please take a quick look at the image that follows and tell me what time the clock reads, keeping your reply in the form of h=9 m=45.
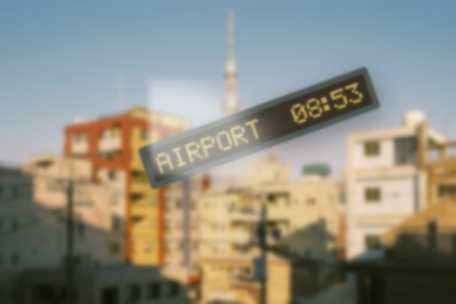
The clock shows h=8 m=53
